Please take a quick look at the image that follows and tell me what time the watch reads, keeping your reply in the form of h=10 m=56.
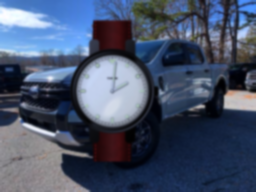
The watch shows h=2 m=1
